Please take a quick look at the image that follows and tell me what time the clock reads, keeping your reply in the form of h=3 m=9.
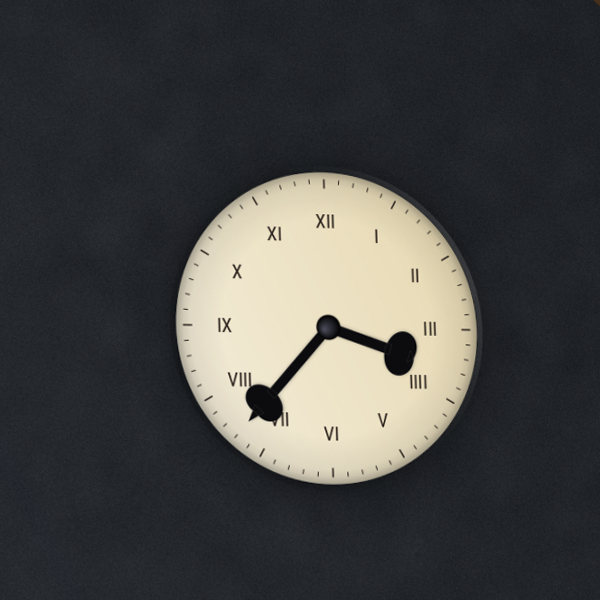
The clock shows h=3 m=37
